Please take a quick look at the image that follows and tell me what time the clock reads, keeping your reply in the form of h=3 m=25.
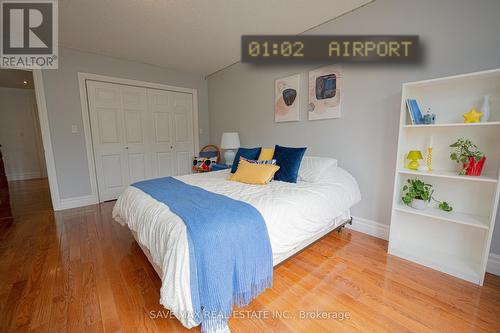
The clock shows h=1 m=2
